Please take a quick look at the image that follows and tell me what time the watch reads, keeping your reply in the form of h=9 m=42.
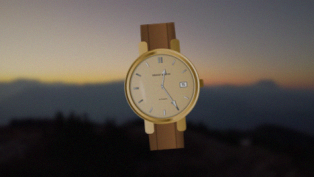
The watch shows h=12 m=25
